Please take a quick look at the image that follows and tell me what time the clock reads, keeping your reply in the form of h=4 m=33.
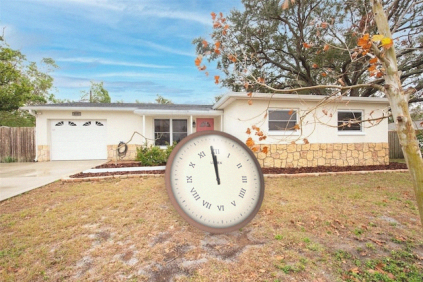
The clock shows h=11 m=59
